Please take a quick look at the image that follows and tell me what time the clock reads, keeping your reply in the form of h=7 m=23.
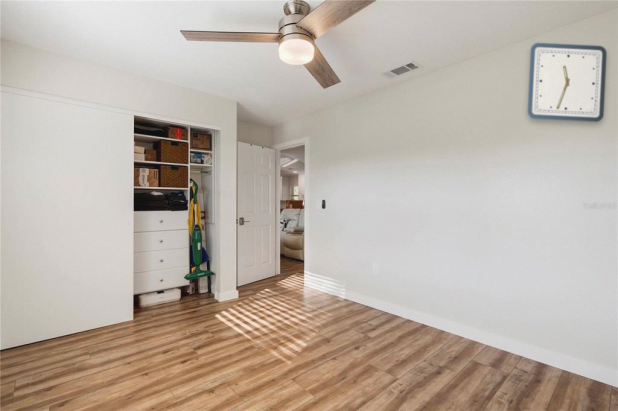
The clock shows h=11 m=33
